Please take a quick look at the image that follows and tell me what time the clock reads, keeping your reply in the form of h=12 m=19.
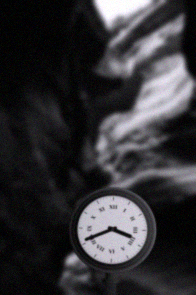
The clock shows h=3 m=41
